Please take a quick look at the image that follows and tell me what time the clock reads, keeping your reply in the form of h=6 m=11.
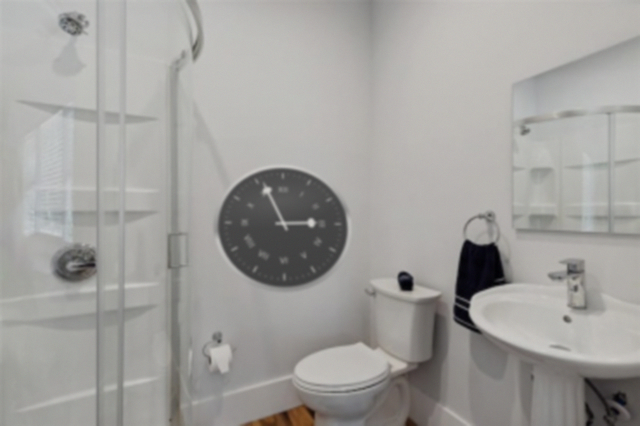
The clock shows h=2 m=56
